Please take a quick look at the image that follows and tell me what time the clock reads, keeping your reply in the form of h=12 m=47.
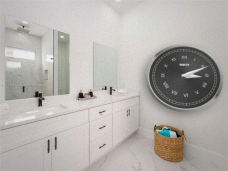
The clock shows h=3 m=11
